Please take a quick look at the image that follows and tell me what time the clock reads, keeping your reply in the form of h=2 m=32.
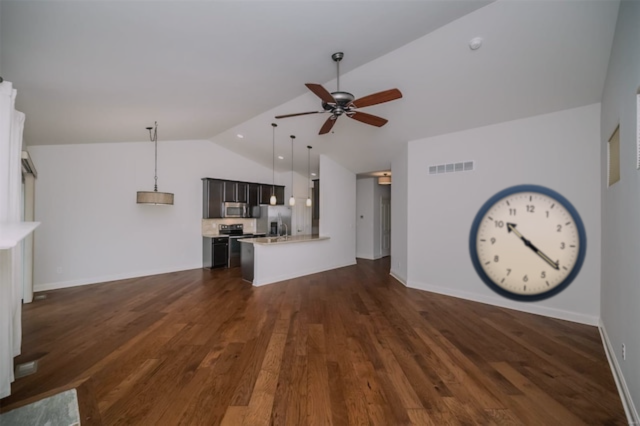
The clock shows h=10 m=21
